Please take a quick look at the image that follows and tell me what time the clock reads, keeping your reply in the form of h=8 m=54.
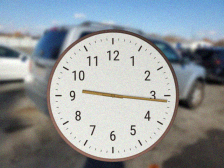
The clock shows h=9 m=16
